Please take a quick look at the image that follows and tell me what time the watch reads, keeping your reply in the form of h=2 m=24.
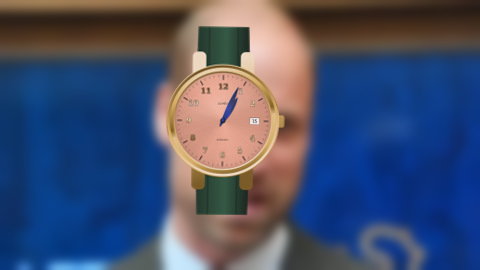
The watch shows h=1 m=4
